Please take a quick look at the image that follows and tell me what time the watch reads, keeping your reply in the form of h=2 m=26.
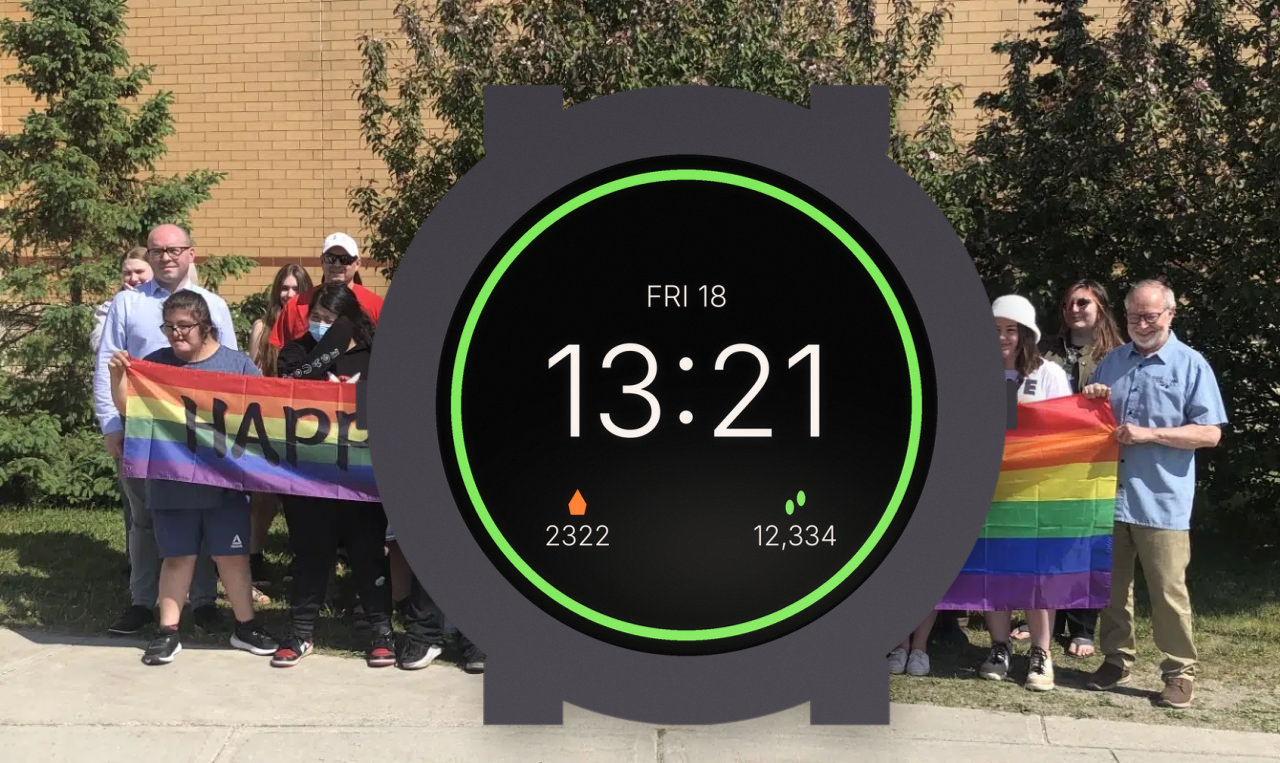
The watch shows h=13 m=21
